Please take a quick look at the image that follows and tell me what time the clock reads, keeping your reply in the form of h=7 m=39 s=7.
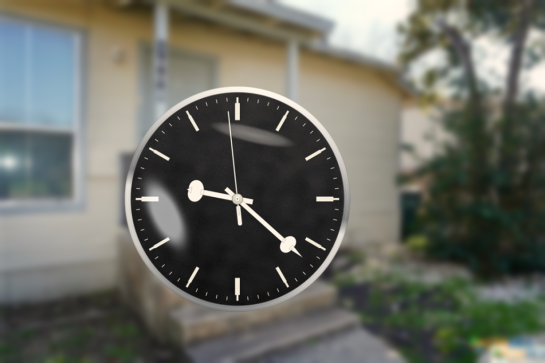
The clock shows h=9 m=21 s=59
